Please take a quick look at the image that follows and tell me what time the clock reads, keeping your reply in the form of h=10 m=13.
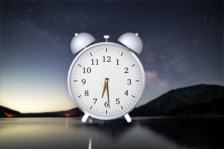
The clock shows h=6 m=29
